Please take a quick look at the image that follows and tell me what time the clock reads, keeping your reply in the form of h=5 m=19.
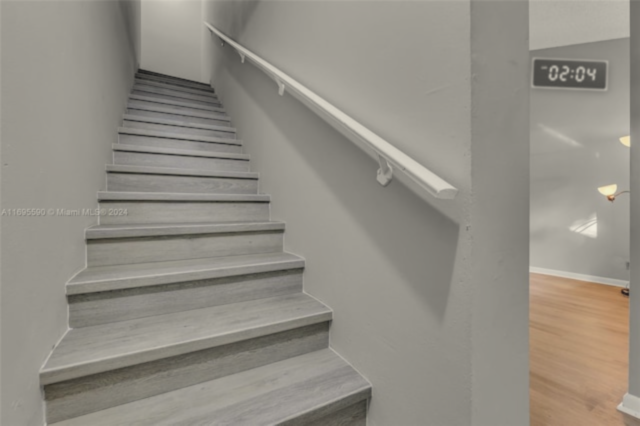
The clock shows h=2 m=4
